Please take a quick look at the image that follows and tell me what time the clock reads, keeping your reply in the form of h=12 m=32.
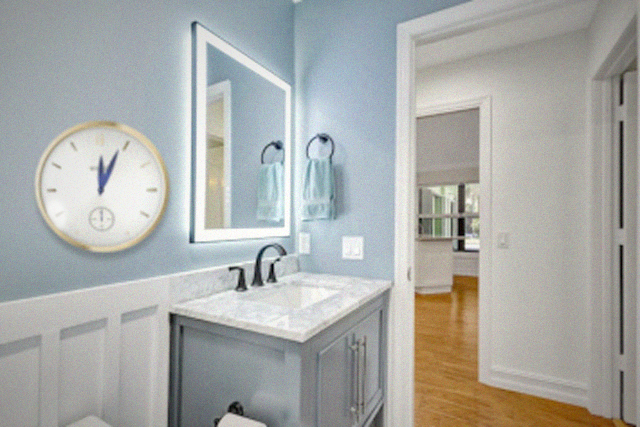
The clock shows h=12 m=4
